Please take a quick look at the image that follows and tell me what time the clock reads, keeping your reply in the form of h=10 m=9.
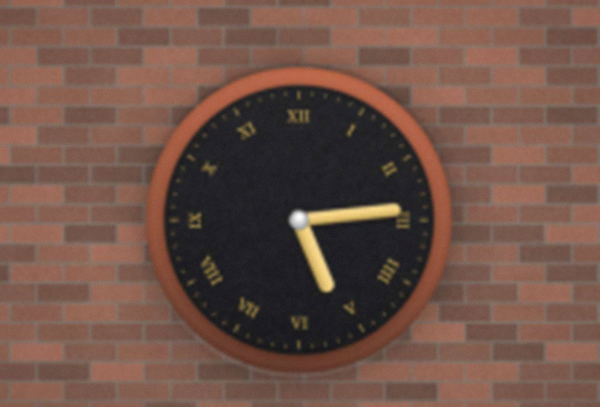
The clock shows h=5 m=14
